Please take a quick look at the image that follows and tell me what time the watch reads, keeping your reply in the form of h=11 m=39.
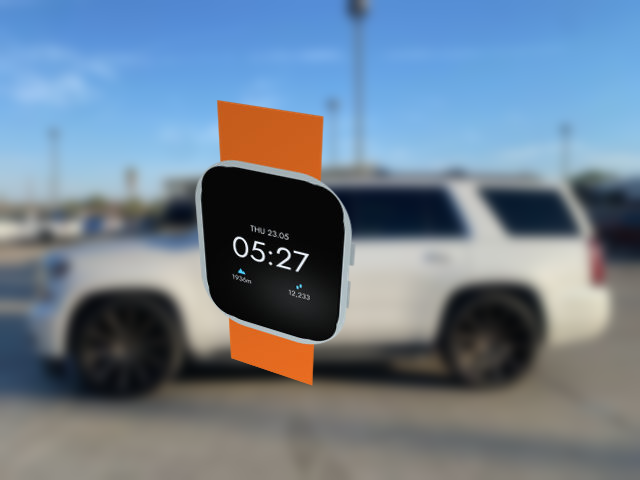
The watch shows h=5 m=27
